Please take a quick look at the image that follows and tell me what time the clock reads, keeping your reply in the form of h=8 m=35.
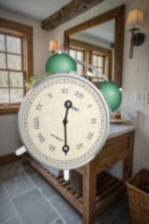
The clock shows h=11 m=25
